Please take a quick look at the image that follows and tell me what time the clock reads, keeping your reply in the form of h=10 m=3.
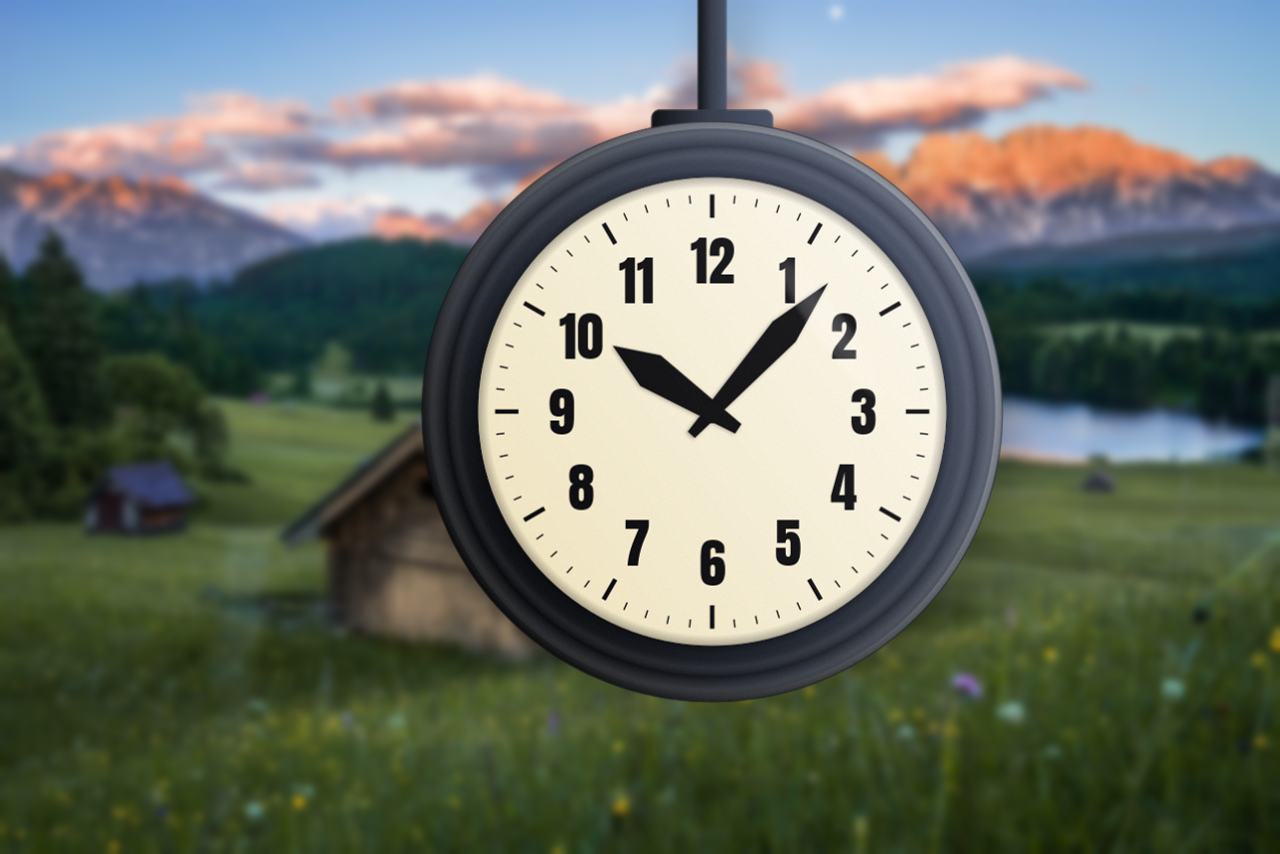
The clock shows h=10 m=7
